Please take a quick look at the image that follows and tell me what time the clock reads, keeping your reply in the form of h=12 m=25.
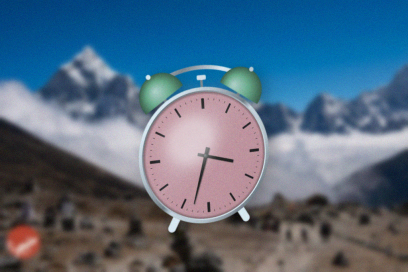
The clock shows h=3 m=33
